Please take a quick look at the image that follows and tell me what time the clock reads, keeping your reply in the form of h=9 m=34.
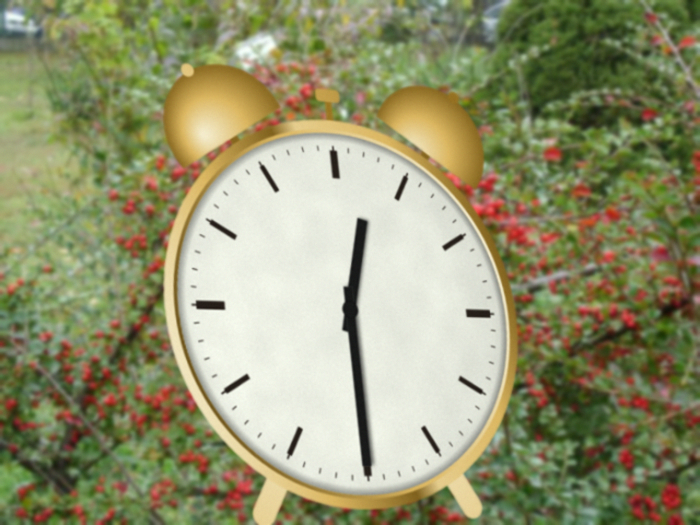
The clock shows h=12 m=30
